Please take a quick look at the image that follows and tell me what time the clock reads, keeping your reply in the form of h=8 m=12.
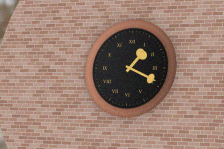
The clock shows h=1 m=19
